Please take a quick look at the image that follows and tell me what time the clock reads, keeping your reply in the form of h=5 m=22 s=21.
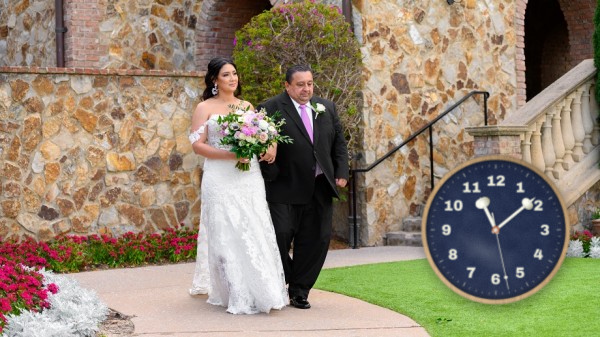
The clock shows h=11 m=8 s=28
